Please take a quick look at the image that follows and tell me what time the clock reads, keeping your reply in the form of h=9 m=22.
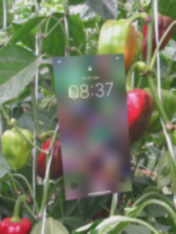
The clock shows h=8 m=37
